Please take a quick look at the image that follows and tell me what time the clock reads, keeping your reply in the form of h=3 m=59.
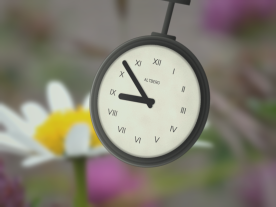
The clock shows h=8 m=52
